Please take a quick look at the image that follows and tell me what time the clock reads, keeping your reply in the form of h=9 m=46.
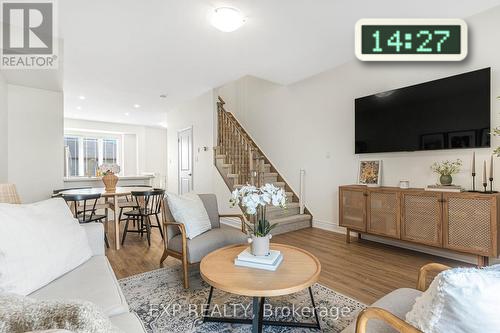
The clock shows h=14 m=27
